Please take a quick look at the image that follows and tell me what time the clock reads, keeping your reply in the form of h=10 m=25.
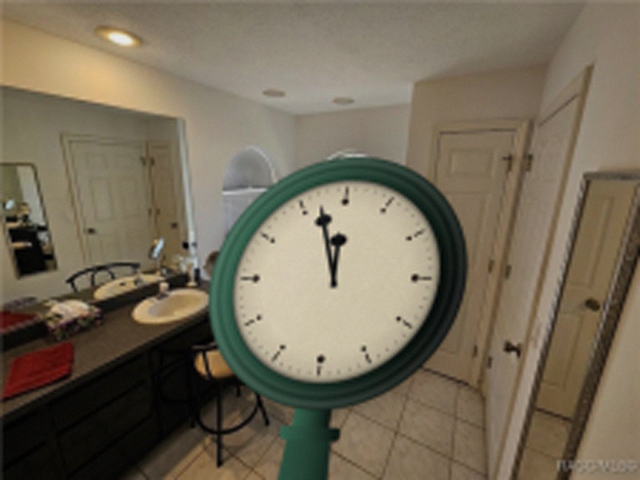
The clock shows h=11 m=57
